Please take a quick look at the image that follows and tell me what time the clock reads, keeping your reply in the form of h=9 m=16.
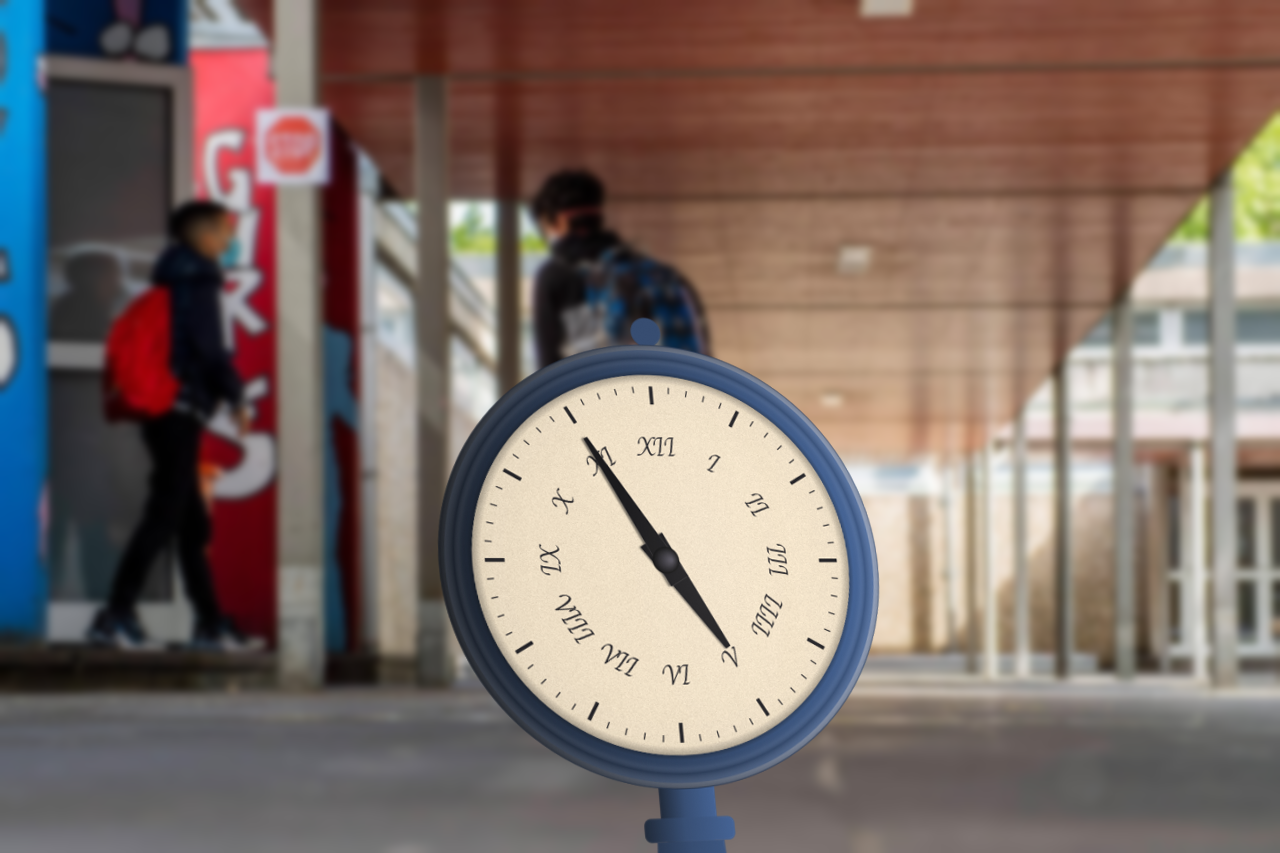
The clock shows h=4 m=55
